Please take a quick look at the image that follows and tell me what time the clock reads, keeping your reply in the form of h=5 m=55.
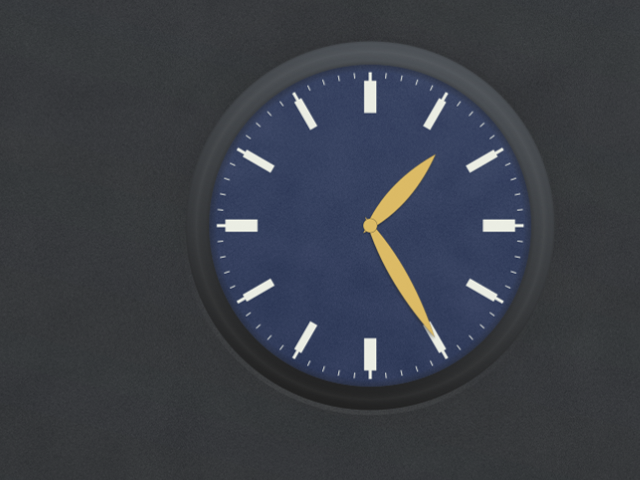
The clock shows h=1 m=25
